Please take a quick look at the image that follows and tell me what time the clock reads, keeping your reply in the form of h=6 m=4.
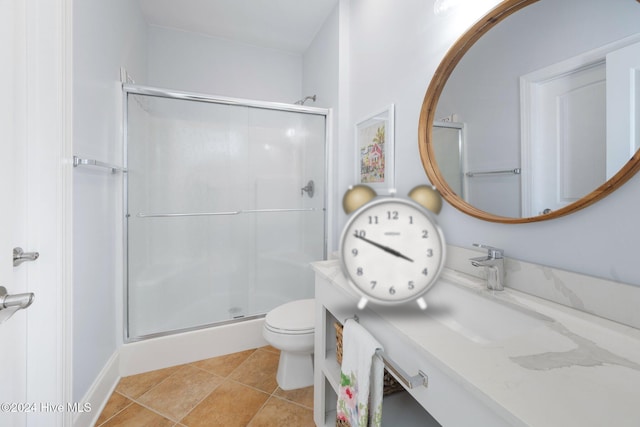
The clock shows h=3 m=49
